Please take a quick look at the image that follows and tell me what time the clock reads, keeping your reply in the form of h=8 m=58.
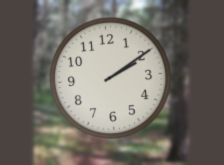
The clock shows h=2 m=10
